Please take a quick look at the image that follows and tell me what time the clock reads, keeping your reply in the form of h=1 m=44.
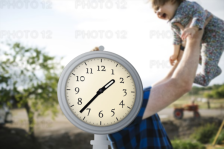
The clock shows h=1 m=37
